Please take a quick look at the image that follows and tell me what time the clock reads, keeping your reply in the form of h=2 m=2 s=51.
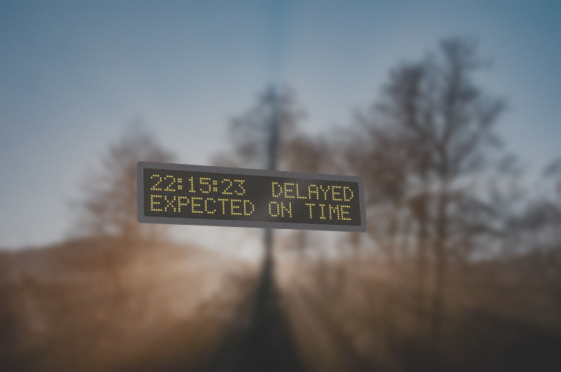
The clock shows h=22 m=15 s=23
